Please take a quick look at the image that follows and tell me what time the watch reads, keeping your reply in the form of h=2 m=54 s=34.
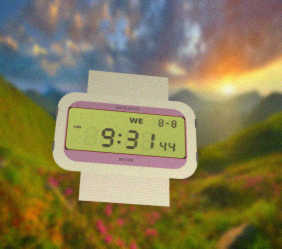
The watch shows h=9 m=31 s=44
